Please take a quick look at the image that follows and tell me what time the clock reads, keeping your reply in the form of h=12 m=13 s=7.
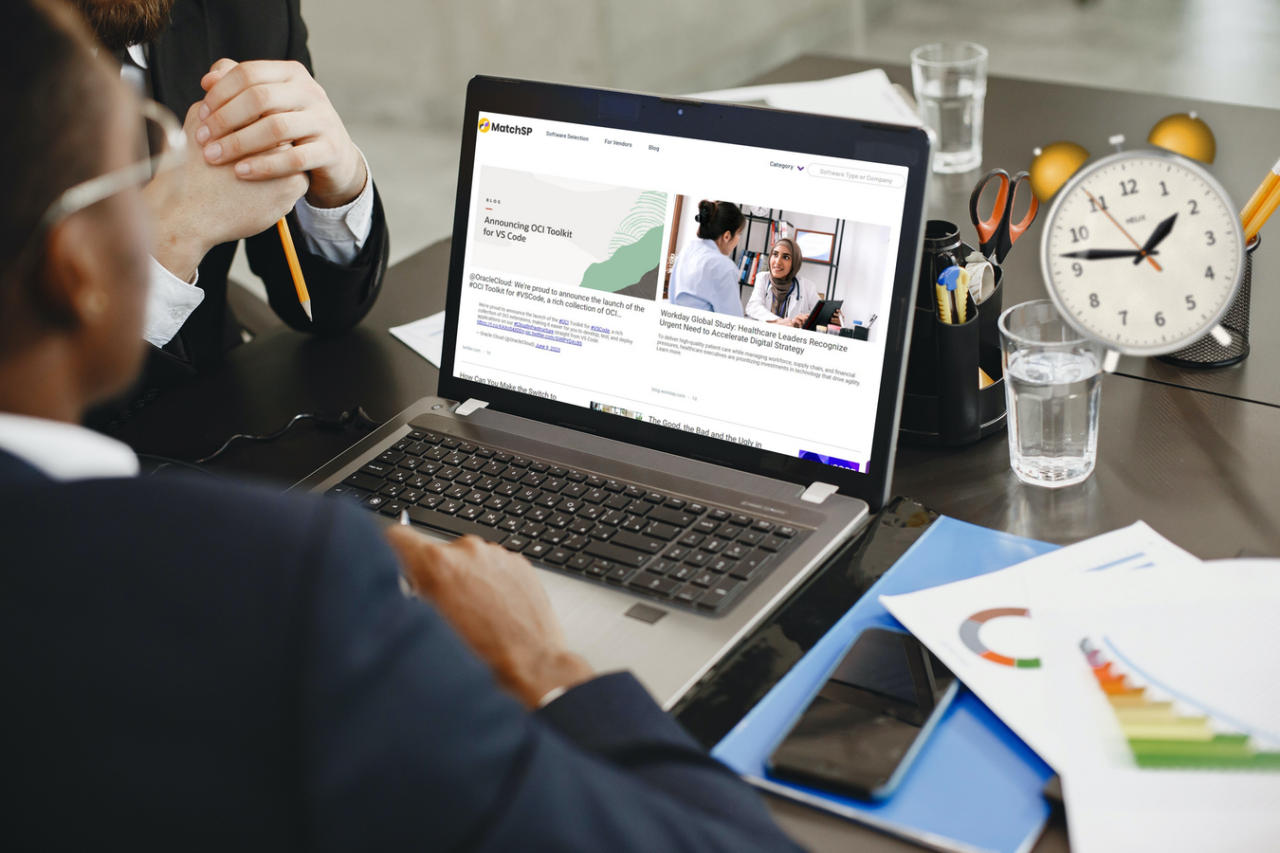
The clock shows h=1 m=46 s=55
